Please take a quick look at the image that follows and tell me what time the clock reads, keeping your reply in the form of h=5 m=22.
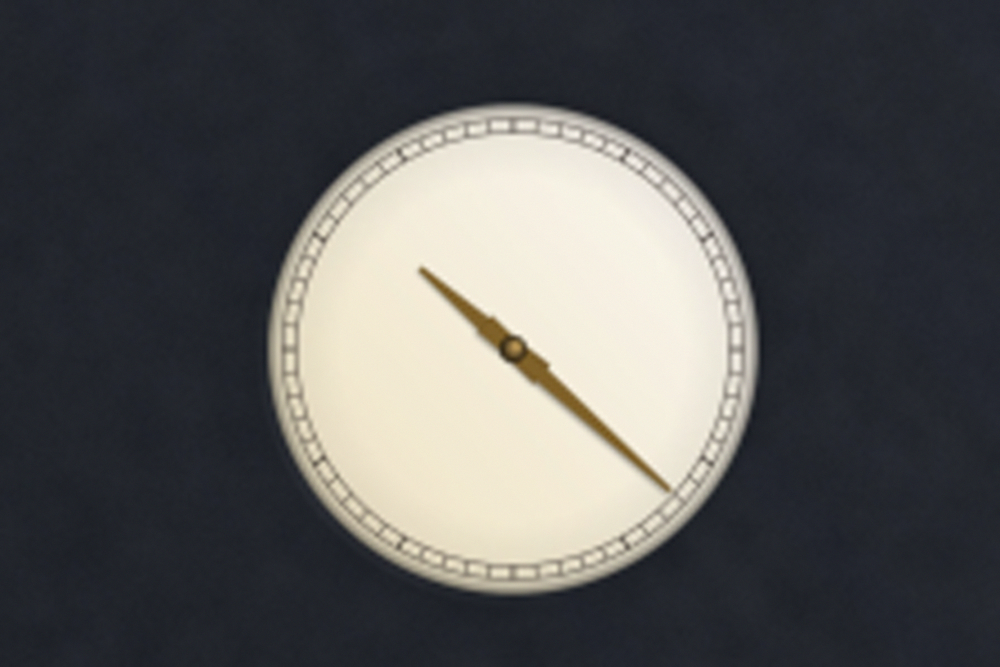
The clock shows h=10 m=22
